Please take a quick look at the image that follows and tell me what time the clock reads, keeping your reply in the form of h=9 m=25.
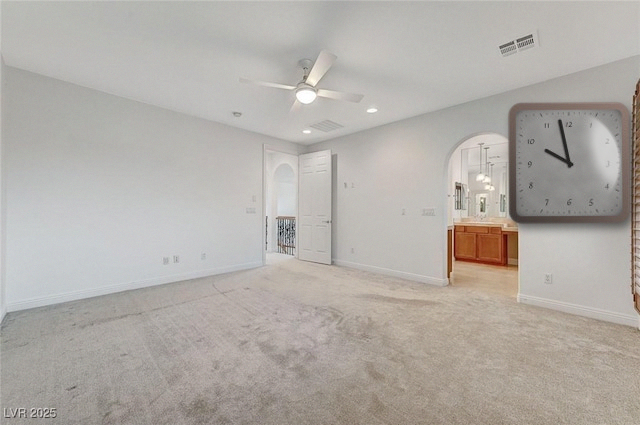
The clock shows h=9 m=58
